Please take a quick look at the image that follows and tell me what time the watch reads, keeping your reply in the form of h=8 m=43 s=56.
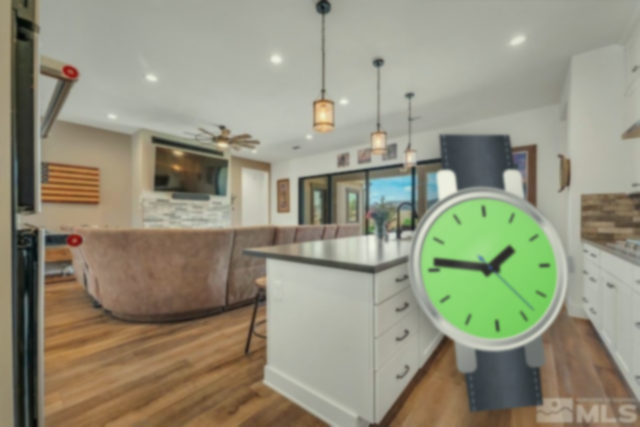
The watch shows h=1 m=46 s=23
